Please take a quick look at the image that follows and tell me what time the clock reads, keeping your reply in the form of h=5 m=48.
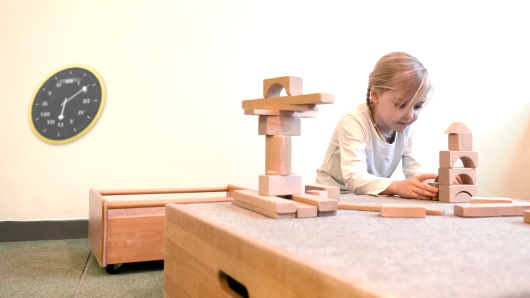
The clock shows h=6 m=9
